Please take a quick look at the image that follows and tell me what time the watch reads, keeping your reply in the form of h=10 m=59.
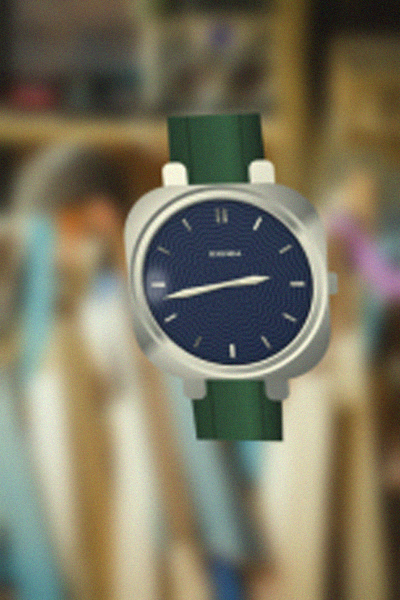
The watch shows h=2 m=43
